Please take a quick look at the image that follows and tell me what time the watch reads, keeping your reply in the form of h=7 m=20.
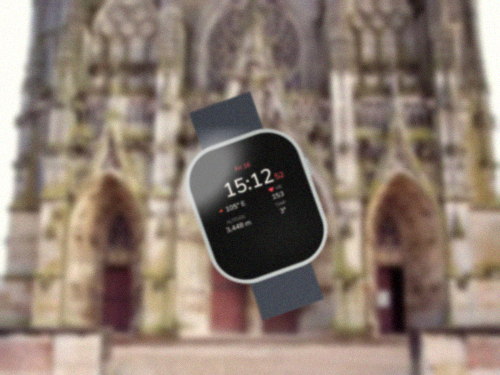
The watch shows h=15 m=12
